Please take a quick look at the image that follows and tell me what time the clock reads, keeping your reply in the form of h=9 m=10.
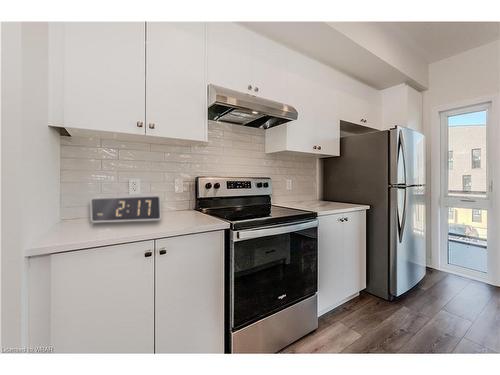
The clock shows h=2 m=17
